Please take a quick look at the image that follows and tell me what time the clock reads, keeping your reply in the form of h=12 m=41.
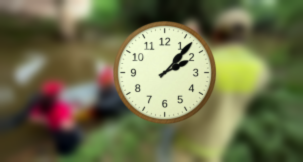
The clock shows h=2 m=7
